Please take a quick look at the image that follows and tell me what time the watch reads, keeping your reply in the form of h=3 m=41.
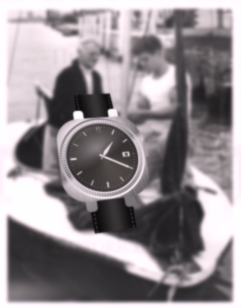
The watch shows h=1 m=20
